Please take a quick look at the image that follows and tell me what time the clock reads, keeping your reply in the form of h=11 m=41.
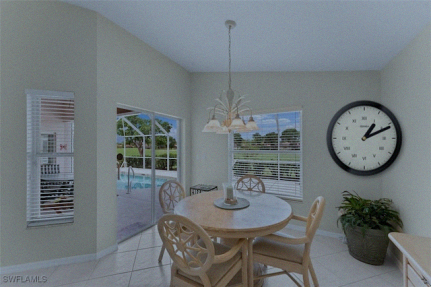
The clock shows h=1 m=11
